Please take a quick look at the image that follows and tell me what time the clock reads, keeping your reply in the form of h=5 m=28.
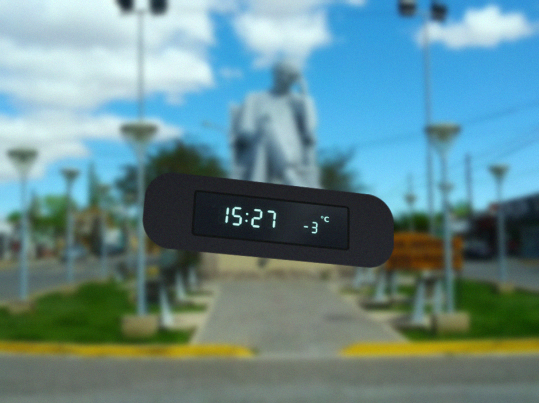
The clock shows h=15 m=27
